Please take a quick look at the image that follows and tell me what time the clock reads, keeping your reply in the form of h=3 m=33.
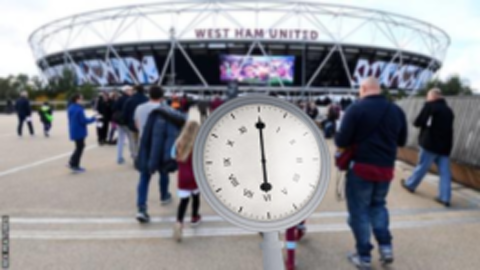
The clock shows h=6 m=0
